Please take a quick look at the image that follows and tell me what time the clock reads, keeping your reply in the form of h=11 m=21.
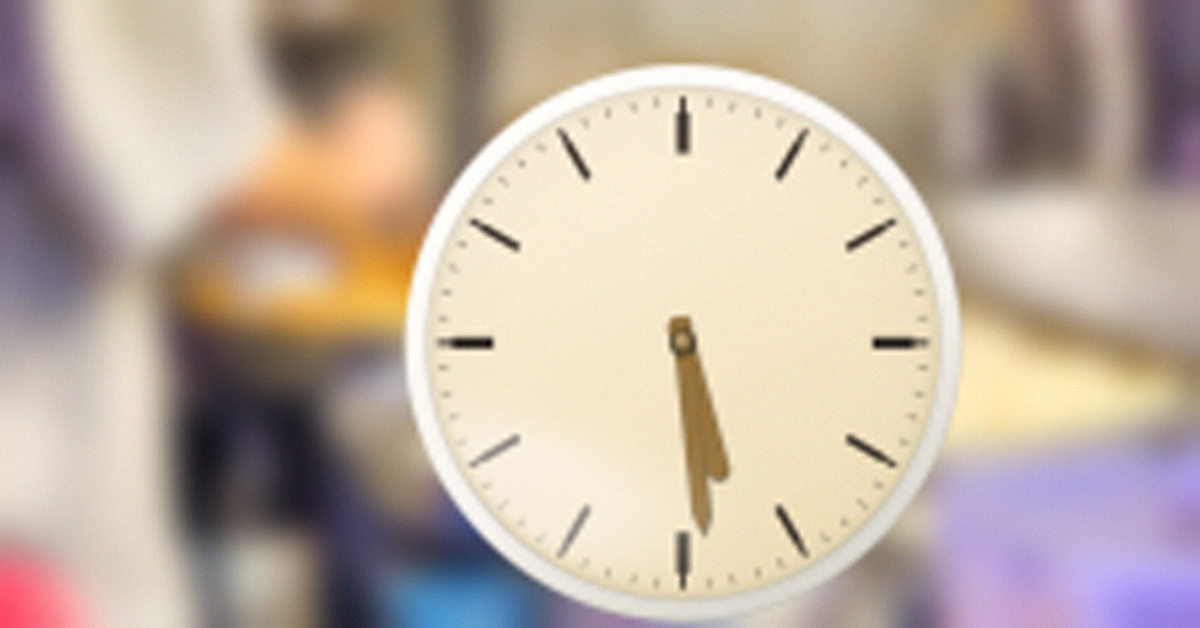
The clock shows h=5 m=29
